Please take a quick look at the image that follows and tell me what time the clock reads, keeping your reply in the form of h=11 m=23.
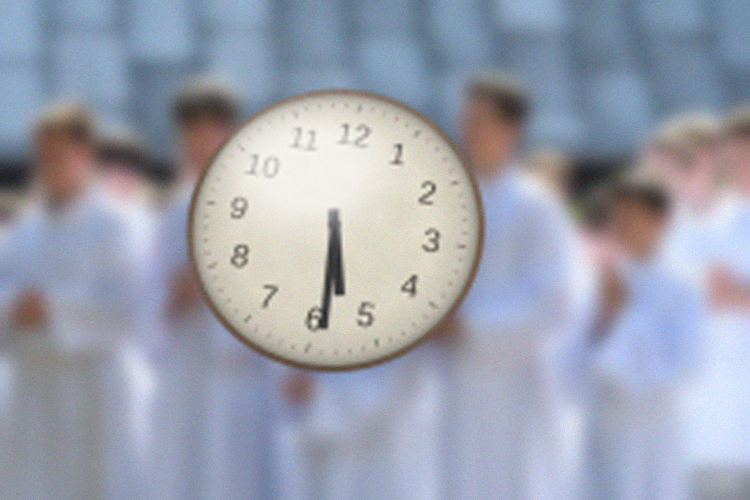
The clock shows h=5 m=29
